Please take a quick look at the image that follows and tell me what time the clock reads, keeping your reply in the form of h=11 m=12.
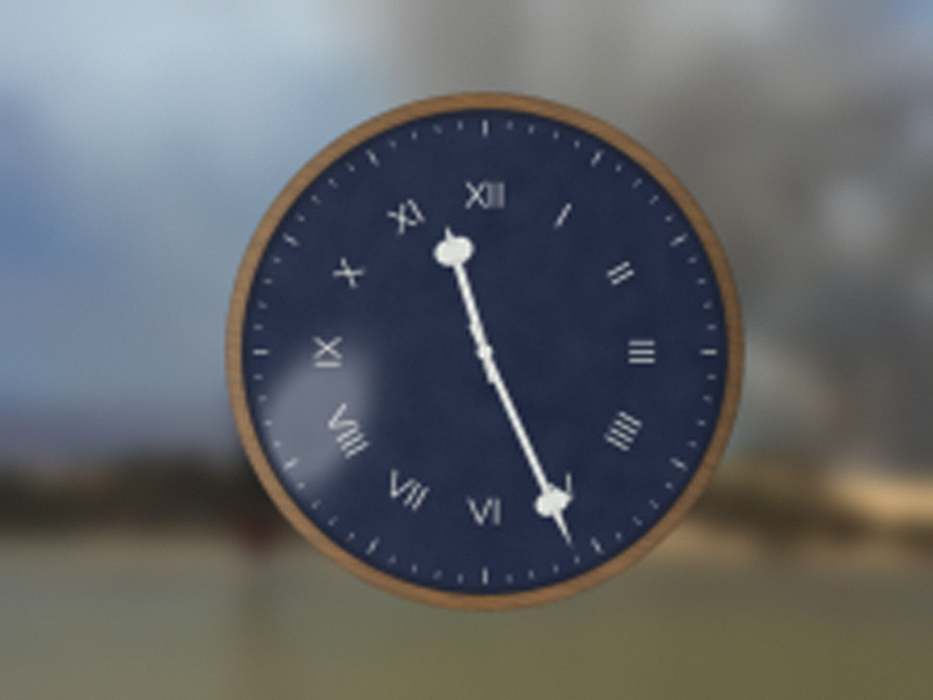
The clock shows h=11 m=26
